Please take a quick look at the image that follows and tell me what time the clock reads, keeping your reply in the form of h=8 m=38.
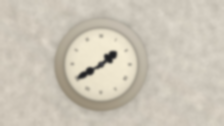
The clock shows h=1 m=40
